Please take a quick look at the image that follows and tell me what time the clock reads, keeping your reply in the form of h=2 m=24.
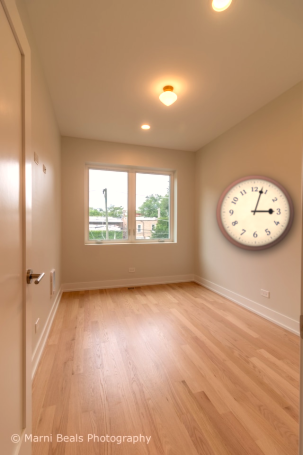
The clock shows h=3 m=3
